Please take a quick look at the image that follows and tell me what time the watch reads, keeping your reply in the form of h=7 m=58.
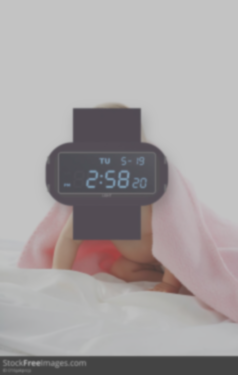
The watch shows h=2 m=58
